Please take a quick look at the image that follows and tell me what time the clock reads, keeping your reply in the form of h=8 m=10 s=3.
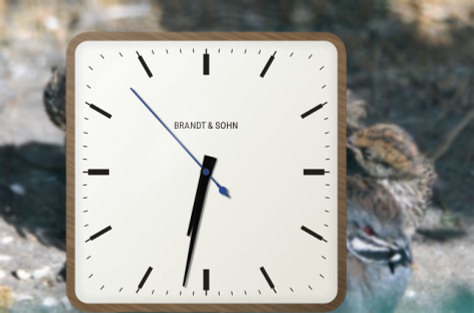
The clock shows h=6 m=31 s=53
